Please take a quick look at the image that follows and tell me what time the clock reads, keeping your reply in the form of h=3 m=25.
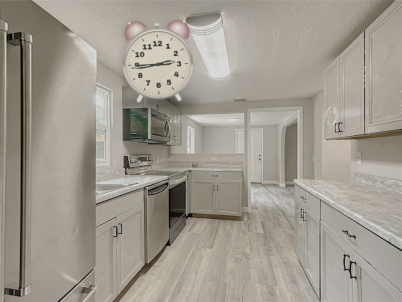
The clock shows h=2 m=44
